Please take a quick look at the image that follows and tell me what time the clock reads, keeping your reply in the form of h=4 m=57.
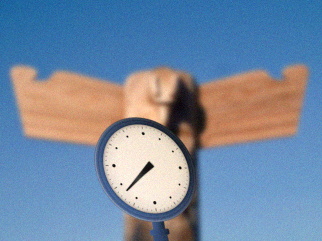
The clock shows h=7 m=38
